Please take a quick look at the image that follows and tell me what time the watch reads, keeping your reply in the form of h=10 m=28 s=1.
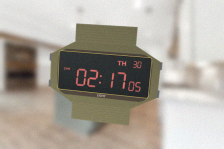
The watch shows h=2 m=17 s=5
